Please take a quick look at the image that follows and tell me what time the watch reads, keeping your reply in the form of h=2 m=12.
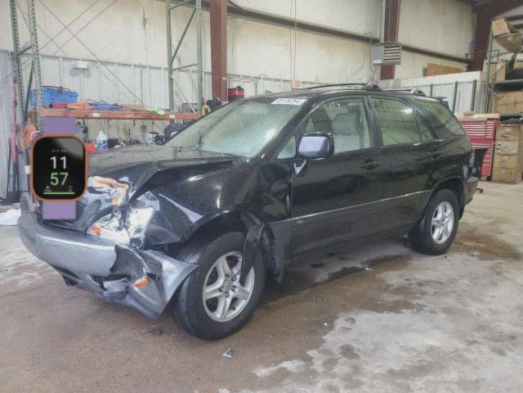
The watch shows h=11 m=57
